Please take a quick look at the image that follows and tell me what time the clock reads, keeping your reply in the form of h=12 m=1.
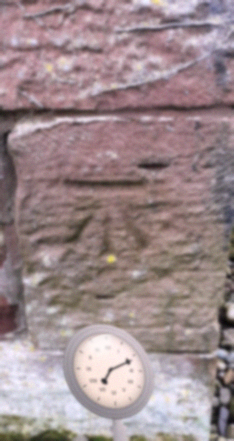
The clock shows h=7 m=11
